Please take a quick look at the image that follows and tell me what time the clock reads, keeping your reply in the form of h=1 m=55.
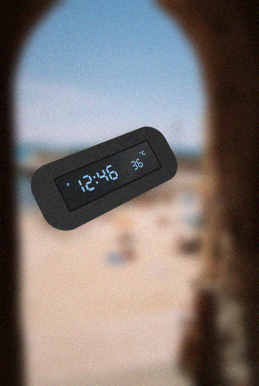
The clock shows h=12 m=46
